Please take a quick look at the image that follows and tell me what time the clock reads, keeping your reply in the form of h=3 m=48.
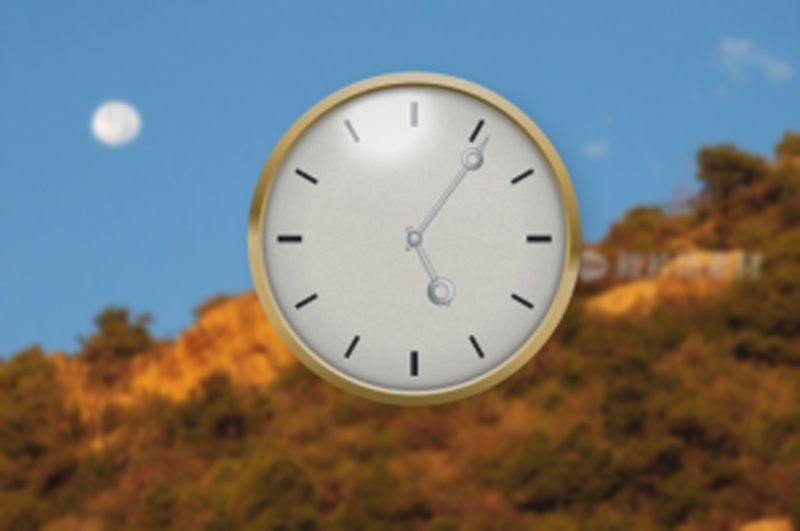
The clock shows h=5 m=6
